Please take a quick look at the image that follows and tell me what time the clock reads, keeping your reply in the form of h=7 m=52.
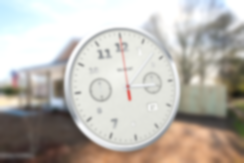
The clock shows h=3 m=8
